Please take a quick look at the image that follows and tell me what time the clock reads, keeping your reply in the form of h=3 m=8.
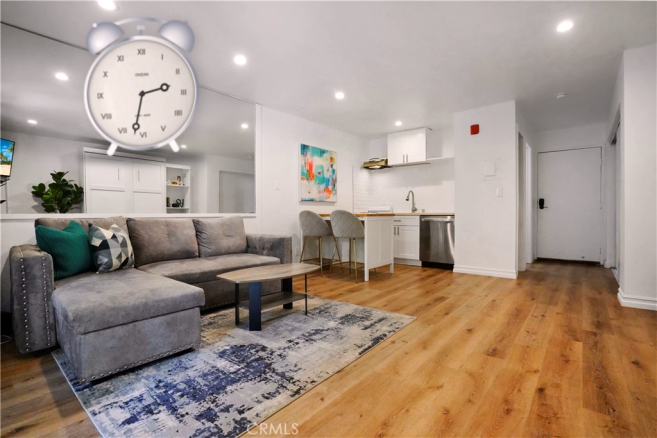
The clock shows h=2 m=32
